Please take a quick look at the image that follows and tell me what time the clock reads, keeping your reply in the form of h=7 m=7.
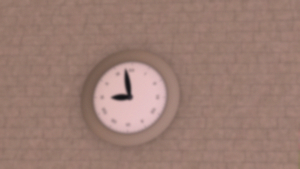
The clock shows h=8 m=58
